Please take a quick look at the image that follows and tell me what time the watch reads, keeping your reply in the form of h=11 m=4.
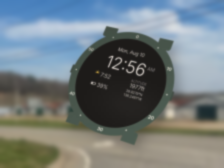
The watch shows h=12 m=56
